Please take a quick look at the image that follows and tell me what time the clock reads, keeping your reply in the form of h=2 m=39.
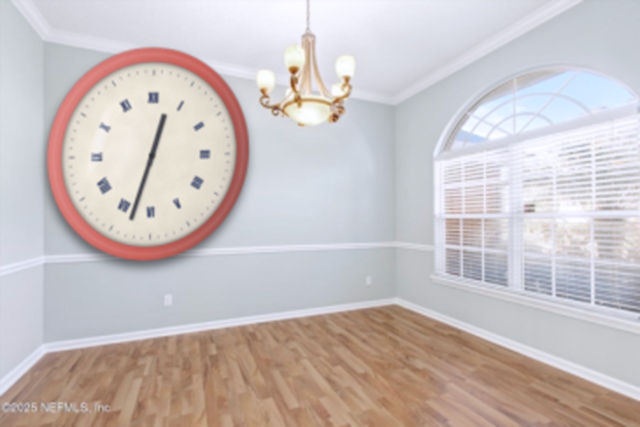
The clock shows h=12 m=33
